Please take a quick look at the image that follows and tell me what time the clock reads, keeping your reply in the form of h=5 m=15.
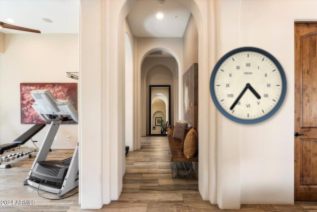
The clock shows h=4 m=36
